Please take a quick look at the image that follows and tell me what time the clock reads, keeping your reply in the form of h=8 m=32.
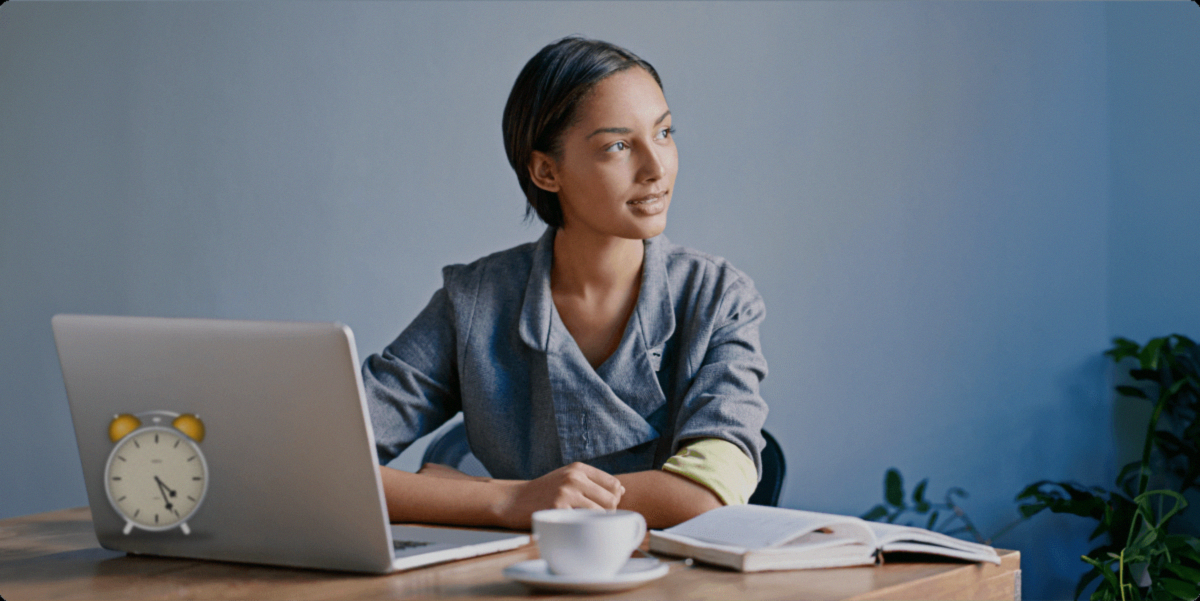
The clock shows h=4 m=26
